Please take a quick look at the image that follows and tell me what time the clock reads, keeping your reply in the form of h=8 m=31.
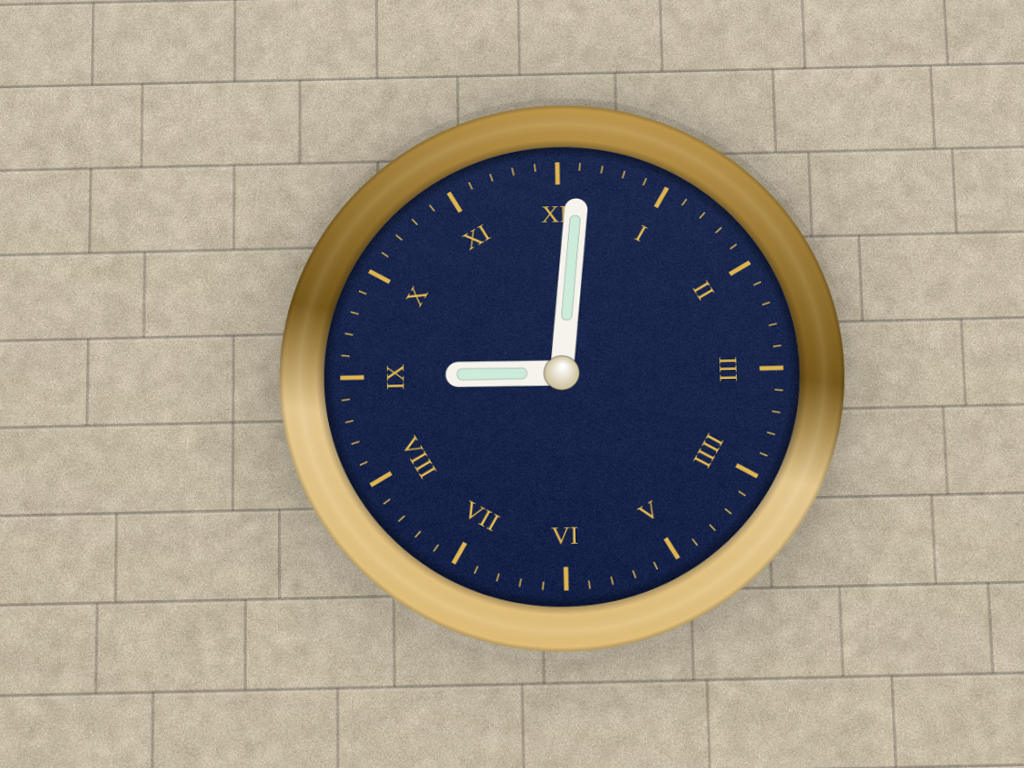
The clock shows h=9 m=1
